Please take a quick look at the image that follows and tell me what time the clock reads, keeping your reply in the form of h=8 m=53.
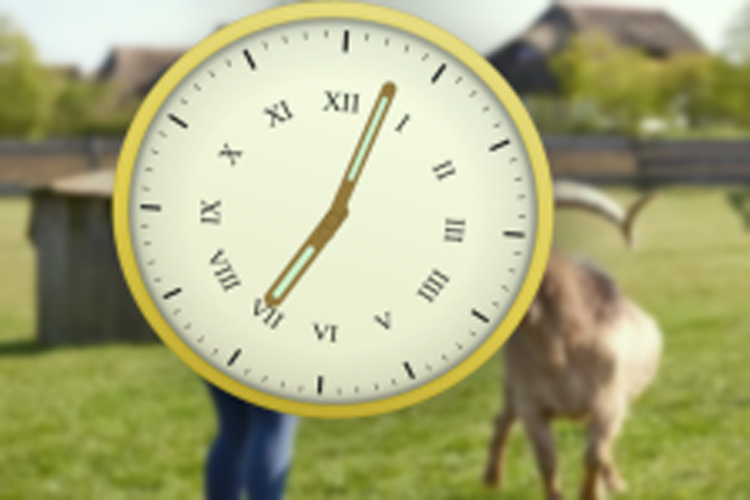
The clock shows h=7 m=3
